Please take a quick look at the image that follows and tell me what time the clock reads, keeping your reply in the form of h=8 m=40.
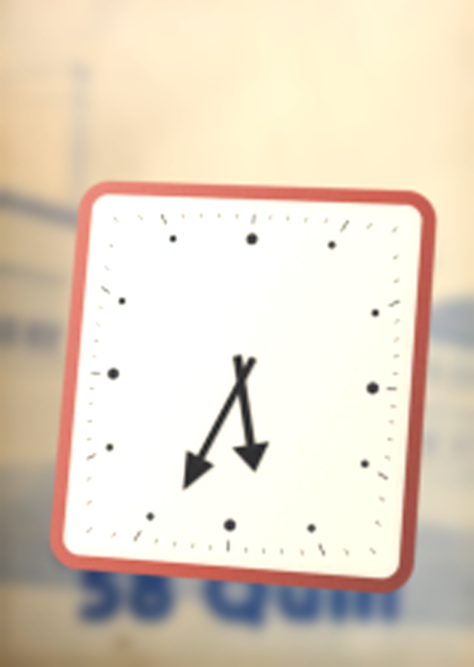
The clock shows h=5 m=34
